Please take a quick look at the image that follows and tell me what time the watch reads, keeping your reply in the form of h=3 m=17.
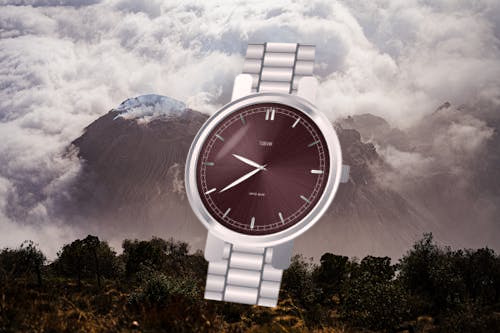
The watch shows h=9 m=39
